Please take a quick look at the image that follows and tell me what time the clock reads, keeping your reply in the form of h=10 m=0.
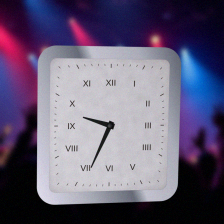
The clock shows h=9 m=34
